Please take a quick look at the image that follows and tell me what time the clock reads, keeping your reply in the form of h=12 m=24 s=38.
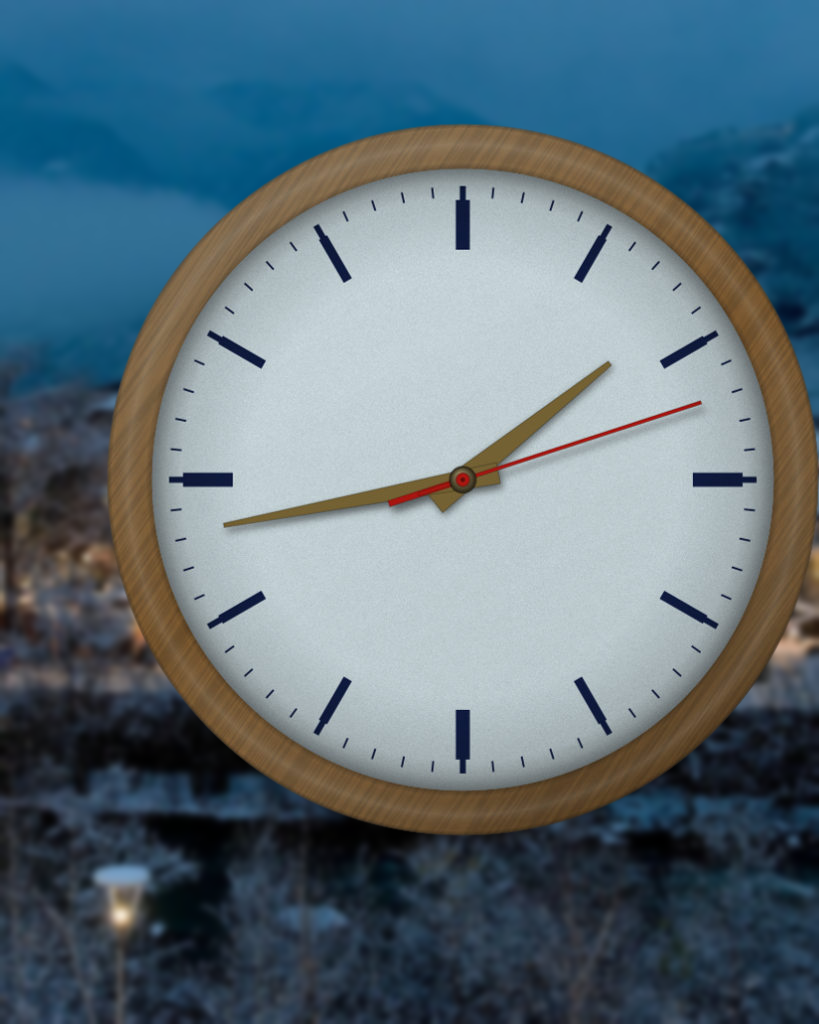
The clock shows h=1 m=43 s=12
